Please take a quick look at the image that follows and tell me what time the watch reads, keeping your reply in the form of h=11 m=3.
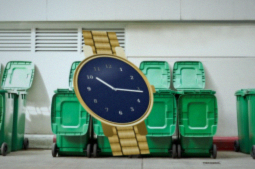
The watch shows h=10 m=16
